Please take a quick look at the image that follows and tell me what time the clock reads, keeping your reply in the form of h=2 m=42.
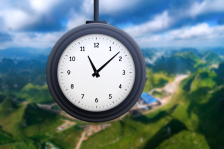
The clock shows h=11 m=8
